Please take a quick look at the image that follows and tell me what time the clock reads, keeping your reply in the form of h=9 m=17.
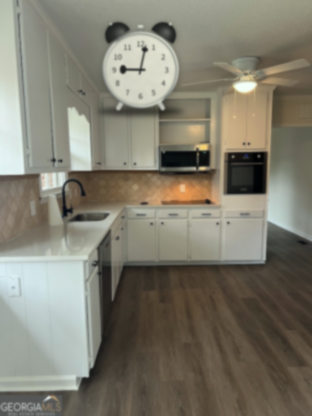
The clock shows h=9 m=2
